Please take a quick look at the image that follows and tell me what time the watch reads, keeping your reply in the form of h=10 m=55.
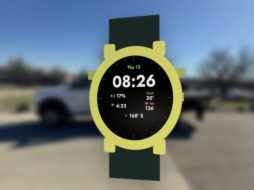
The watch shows h=8 m=26
